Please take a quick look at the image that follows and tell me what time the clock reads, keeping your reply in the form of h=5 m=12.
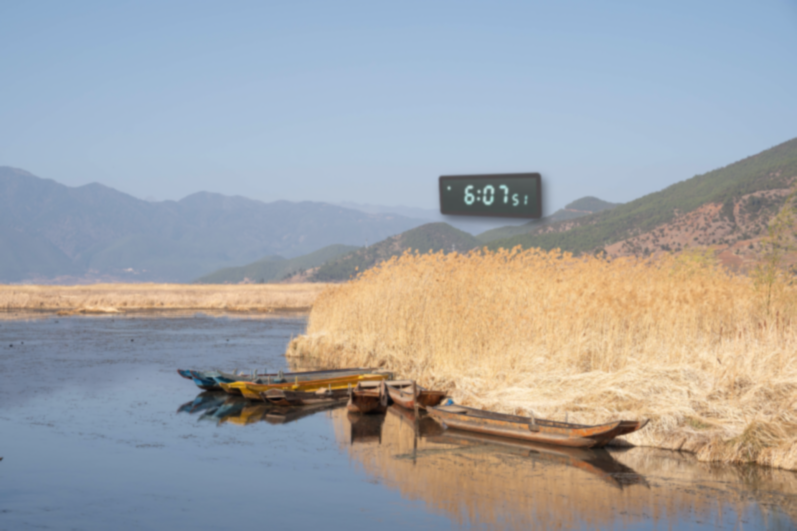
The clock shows h=6 m=7
